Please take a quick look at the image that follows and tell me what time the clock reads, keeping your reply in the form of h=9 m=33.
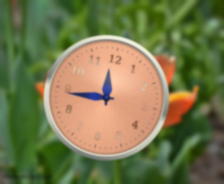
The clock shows h=11 m=44
